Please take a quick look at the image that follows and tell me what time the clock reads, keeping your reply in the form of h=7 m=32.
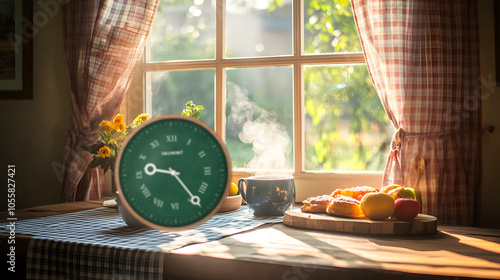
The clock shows h=9 m=24
